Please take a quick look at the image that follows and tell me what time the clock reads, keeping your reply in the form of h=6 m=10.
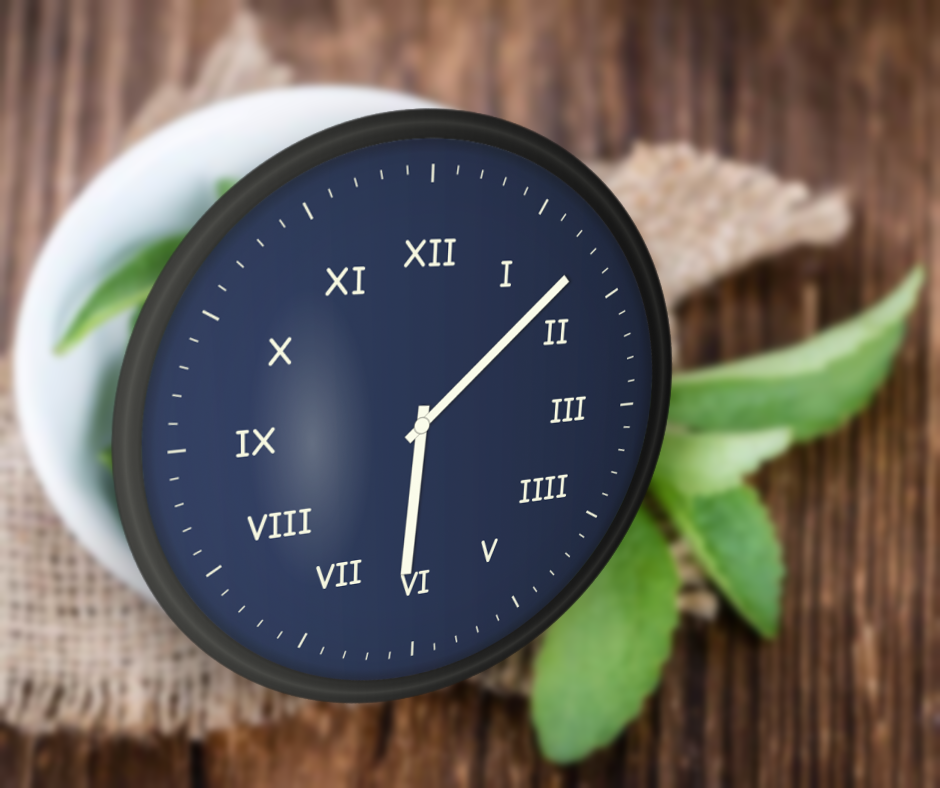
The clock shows h=6 m=8
